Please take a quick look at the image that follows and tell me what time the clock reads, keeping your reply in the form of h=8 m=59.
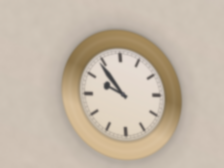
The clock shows h=9 m=54
